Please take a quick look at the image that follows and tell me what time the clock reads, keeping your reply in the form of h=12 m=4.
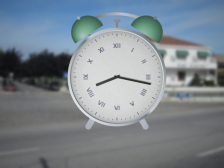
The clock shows h=8 m=17
